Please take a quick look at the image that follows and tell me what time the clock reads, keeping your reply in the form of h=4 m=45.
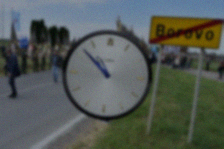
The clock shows h=10 m=52
